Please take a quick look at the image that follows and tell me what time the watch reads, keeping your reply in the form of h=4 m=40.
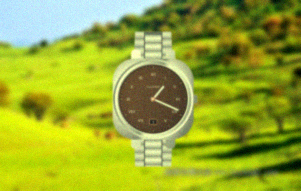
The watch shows h=1 m=19
